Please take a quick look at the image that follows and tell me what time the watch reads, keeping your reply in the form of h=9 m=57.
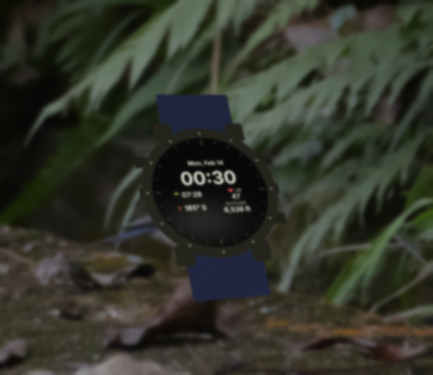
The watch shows h=0 m=30
